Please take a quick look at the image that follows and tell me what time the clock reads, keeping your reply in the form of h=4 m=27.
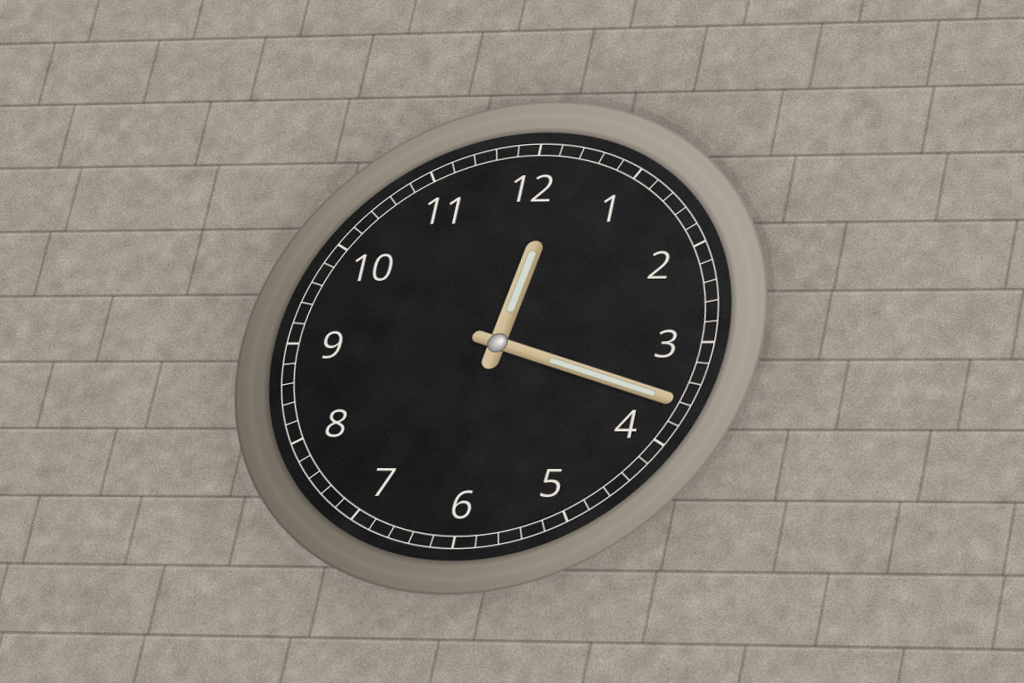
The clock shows h=12 m=18
